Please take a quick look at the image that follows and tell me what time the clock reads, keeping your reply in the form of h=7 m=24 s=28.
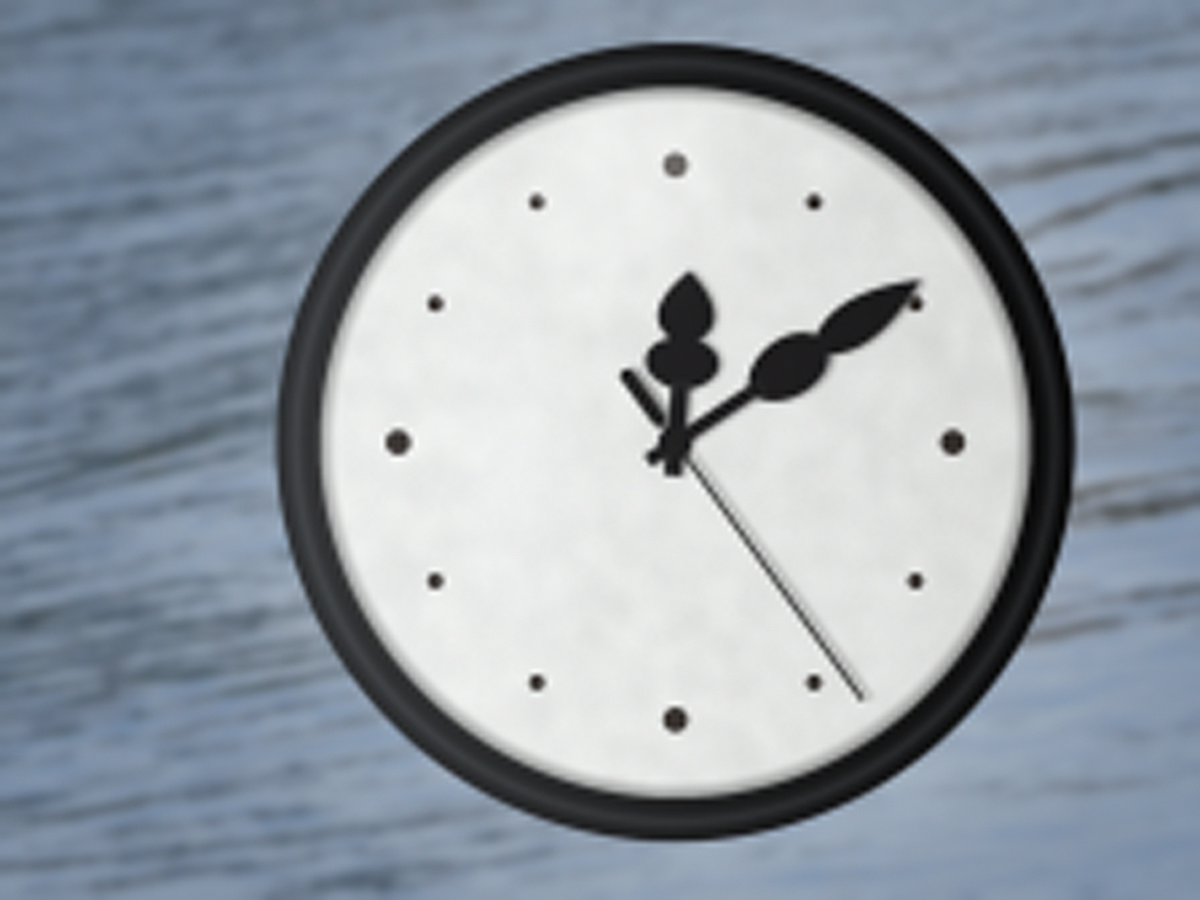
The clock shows h=12 m=9 s=24
